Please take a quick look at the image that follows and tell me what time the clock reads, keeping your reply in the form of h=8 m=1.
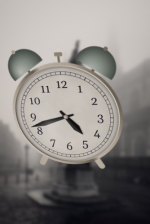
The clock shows h=4 m=42
